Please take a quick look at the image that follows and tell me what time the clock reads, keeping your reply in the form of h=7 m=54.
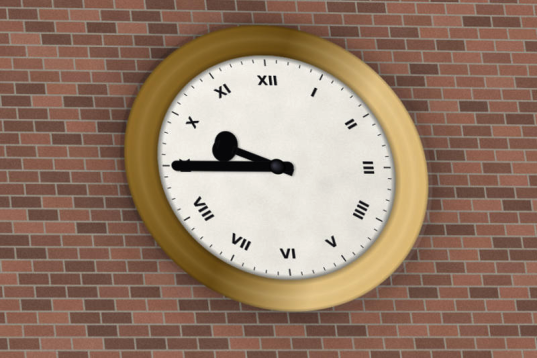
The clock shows h=9 m=45
